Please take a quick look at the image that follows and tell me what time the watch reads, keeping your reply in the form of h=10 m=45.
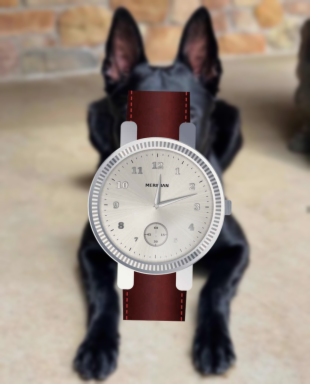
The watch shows h=12 m=12
